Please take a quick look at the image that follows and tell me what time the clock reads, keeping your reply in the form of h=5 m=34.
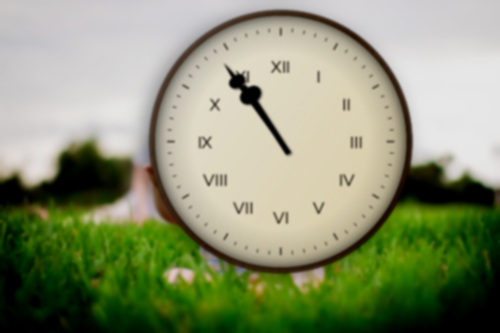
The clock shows h=10 m=54
